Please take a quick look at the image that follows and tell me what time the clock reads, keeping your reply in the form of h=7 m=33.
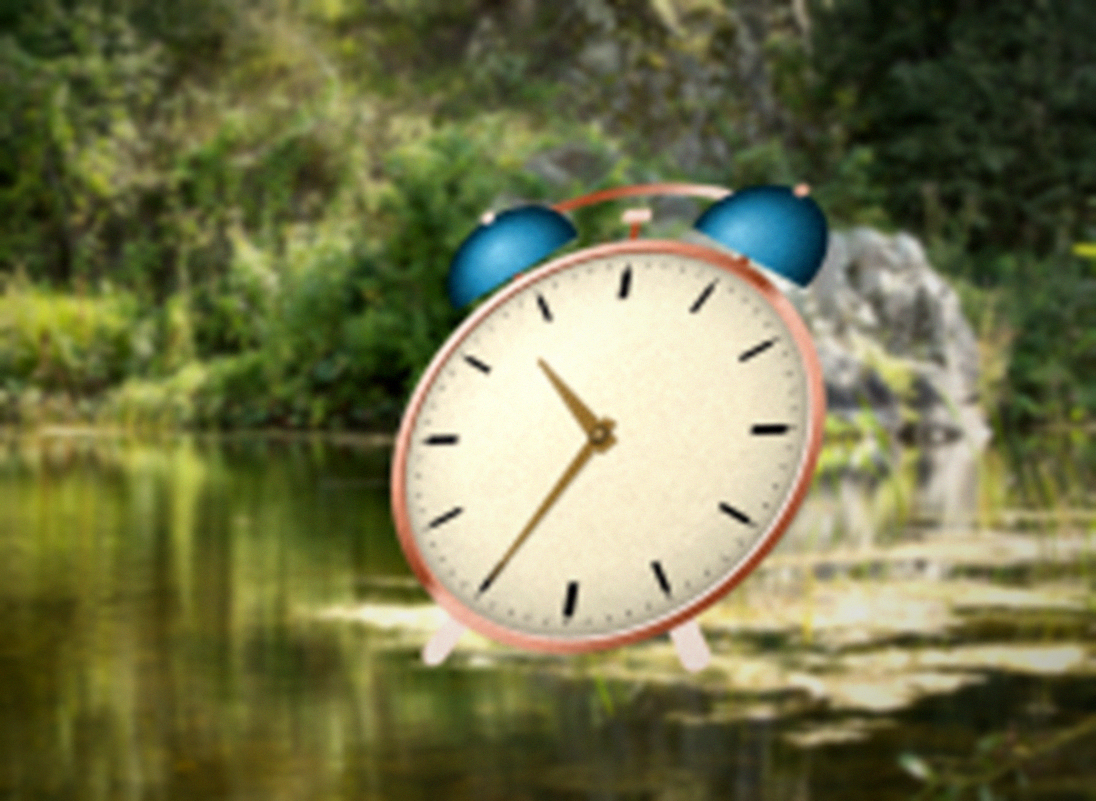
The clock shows h=10 m=35
